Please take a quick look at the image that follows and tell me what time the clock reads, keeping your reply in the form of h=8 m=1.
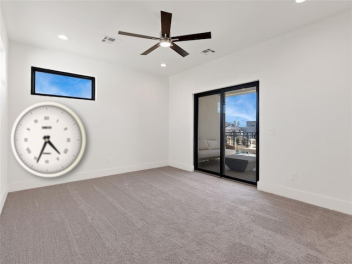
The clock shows h=4 m=34
